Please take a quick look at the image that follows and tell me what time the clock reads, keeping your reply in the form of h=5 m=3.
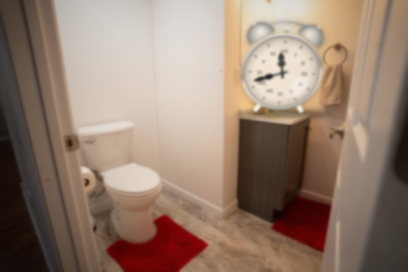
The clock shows h=11 m=42
